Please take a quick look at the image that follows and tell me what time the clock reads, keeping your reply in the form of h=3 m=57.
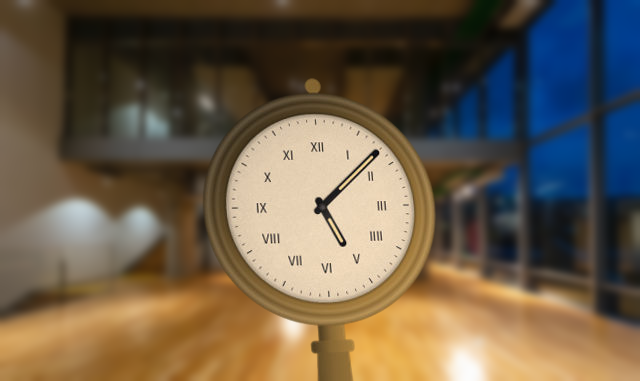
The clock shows h=5 m=8
